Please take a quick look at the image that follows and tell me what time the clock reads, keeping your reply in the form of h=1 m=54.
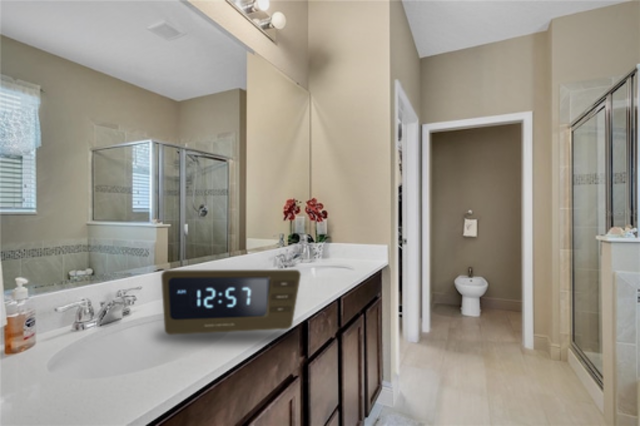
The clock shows h=12 m=57
